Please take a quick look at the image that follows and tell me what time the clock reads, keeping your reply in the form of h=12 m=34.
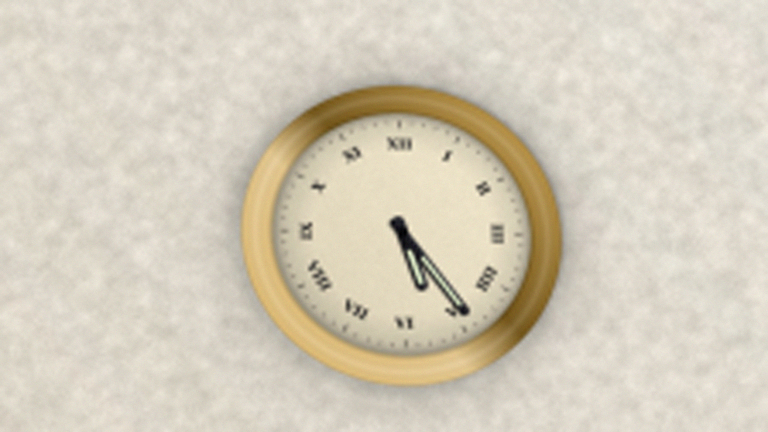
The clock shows h=5 m=24
